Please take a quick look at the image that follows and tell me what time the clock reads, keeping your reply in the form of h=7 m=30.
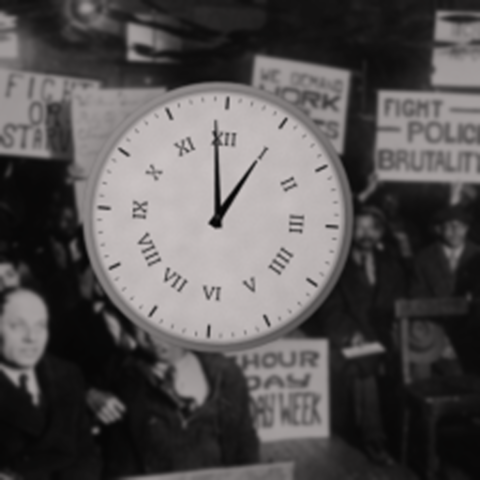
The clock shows h=12 m=59
